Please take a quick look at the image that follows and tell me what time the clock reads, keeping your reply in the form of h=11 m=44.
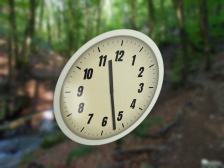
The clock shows h=11 m=27
